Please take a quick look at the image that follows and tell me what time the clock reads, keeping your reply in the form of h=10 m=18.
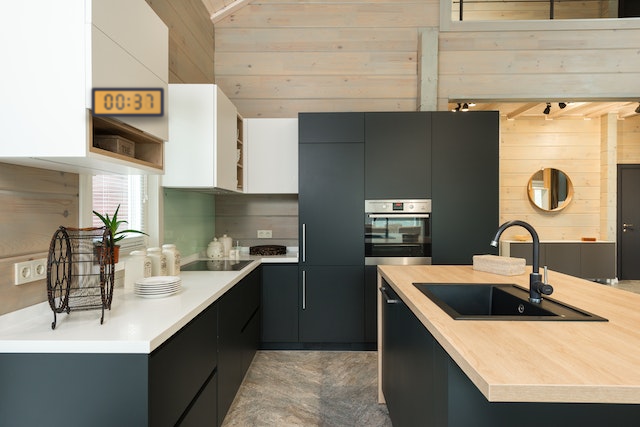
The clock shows h=0 m=37
